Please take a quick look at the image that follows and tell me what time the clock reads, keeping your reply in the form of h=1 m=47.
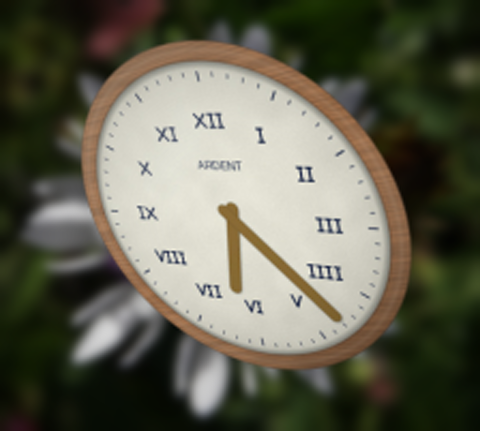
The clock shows h=6 m=23
